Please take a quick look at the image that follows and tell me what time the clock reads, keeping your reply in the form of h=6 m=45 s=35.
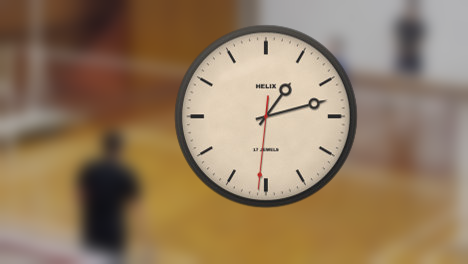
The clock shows h=1 m=12 s=31
